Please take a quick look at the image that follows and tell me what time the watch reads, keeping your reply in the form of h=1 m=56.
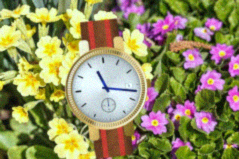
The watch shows h=11 m=17
